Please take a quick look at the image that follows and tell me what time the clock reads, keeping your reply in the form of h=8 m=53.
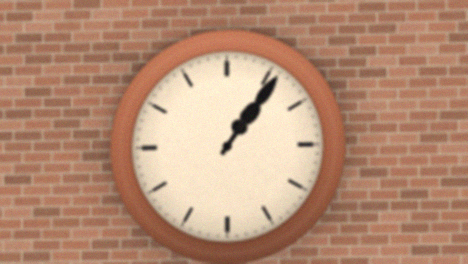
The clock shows h=1 m=6
